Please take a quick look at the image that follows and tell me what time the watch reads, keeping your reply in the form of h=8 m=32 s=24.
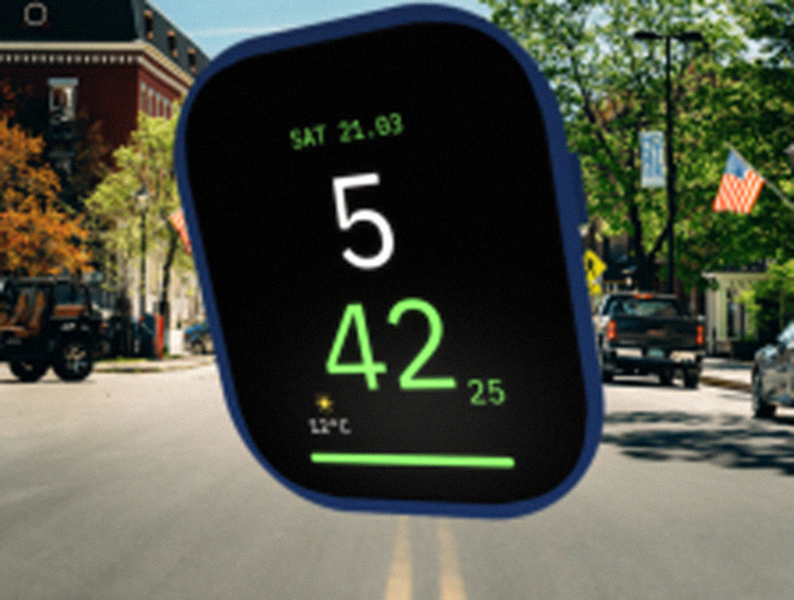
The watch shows h=5 m=42 s=25
